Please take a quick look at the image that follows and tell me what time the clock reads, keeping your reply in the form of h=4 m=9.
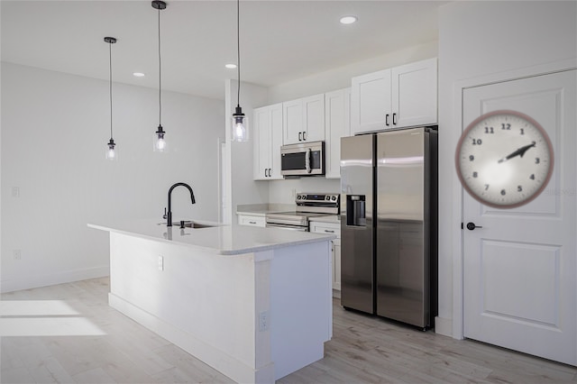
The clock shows h=2 m=10
